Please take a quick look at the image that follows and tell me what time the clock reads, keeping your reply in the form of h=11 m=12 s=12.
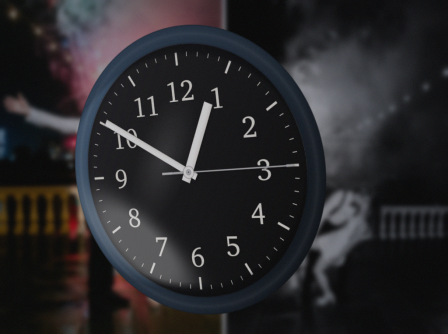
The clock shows h=12 m=50 s=15
